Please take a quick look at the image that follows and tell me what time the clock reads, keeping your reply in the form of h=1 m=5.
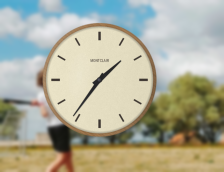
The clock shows h=1 m=36
